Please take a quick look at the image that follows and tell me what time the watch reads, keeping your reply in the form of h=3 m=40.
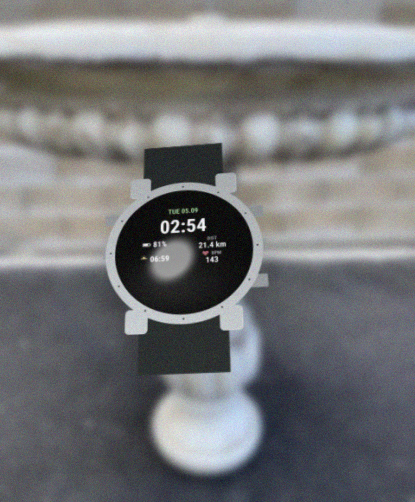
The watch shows h=2 m=54
